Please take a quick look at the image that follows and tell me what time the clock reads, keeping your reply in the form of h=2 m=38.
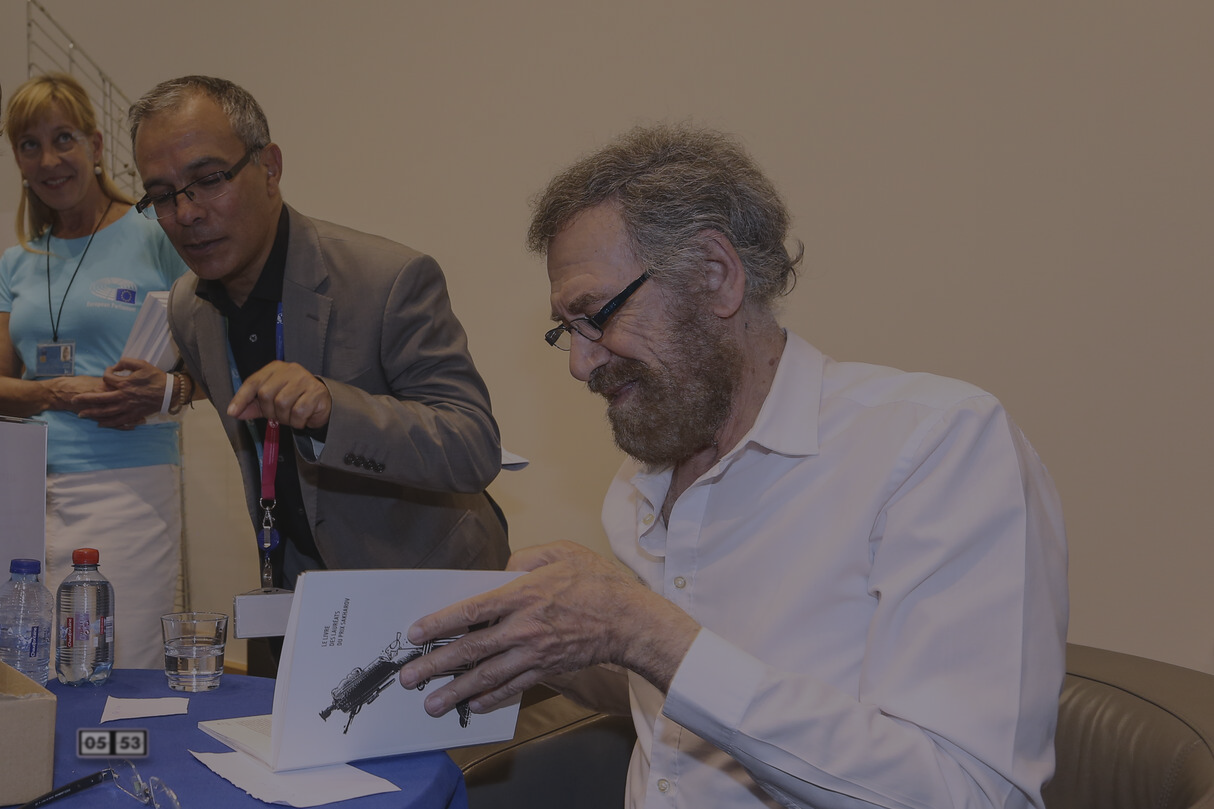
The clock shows h=5 m=53
